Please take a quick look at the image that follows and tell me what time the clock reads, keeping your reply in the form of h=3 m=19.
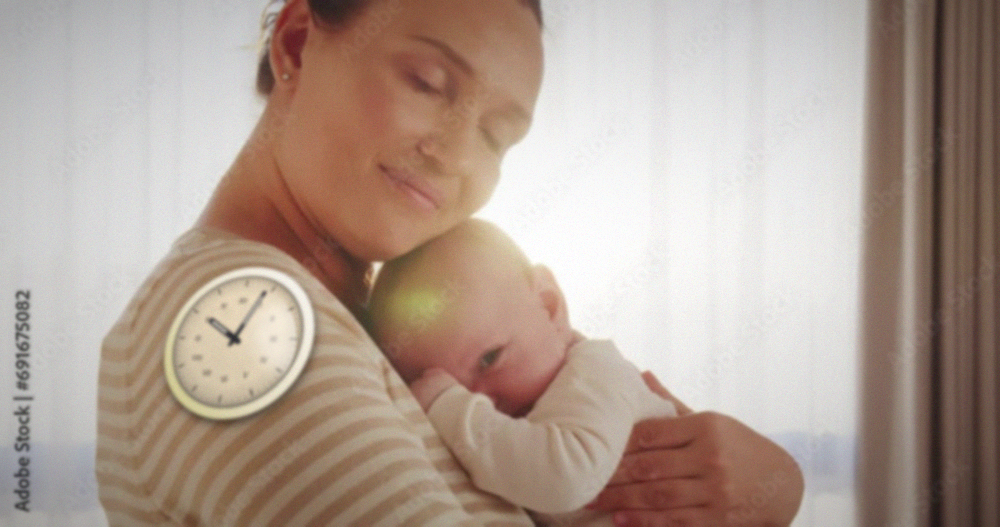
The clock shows h=10 m=4
